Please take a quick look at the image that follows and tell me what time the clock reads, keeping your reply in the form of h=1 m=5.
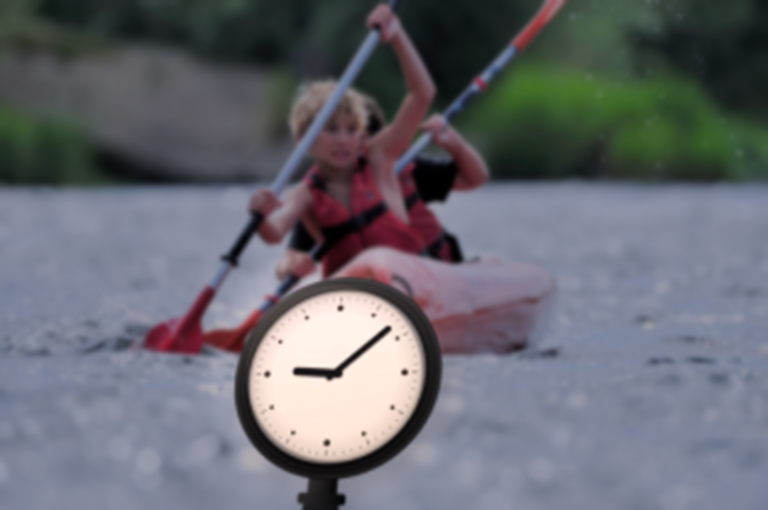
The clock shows h=9 m=8
